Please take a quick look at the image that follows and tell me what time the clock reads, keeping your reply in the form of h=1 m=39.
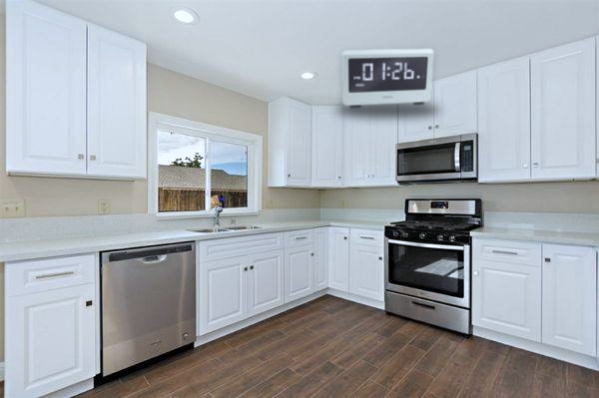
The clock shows h=1 m=26
